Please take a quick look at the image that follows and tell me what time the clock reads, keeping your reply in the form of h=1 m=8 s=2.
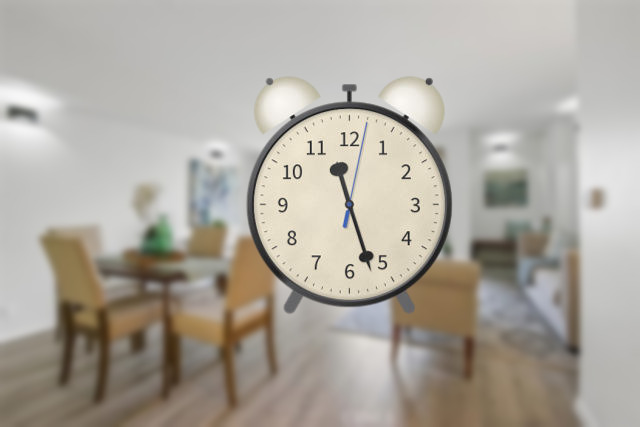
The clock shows h=11 m=27 s=2
